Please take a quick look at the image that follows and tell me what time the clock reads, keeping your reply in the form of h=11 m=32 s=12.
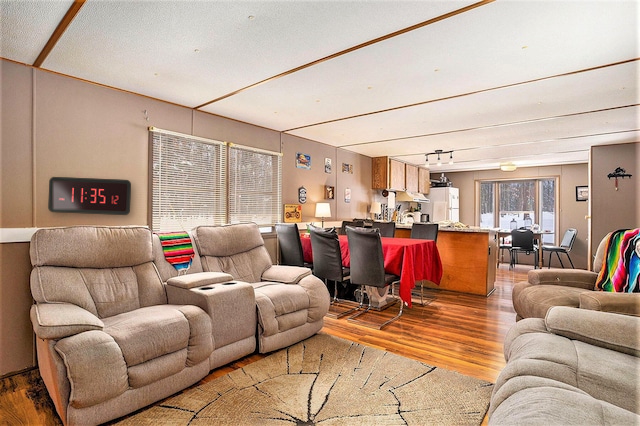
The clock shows h=11 m=35 s=12
